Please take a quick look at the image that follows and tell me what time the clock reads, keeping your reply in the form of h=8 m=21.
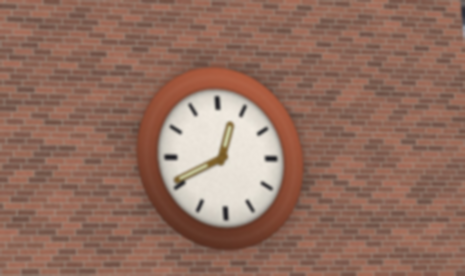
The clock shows h=12 m=41
